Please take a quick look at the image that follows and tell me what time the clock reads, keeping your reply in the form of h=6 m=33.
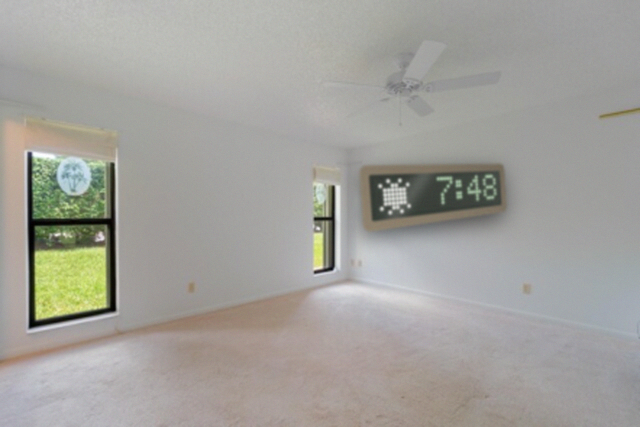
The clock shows h=7 m=48
